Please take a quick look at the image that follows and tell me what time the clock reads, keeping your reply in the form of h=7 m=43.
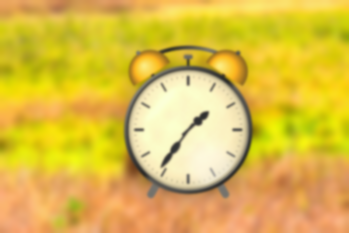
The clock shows h=1 m=36
